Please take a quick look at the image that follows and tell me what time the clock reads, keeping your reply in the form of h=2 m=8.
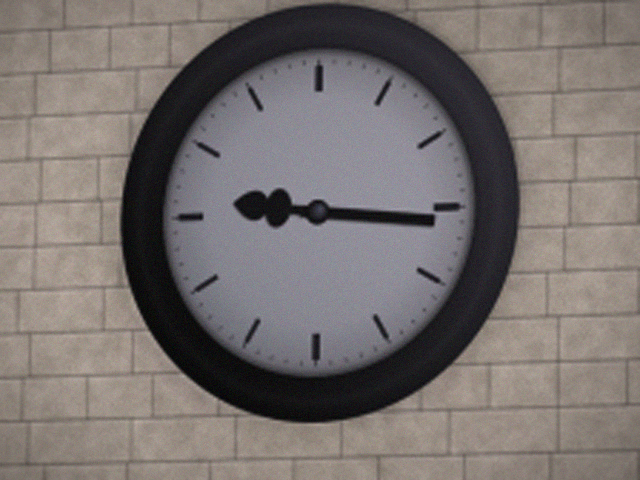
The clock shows h=9 m=16
